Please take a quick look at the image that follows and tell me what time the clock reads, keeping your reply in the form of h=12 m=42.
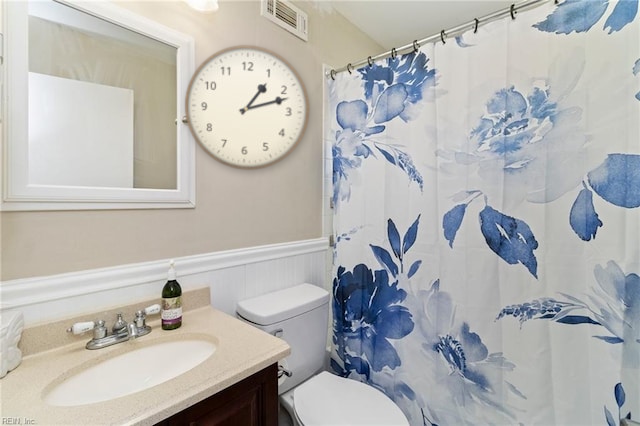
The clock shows h=1 m=12
